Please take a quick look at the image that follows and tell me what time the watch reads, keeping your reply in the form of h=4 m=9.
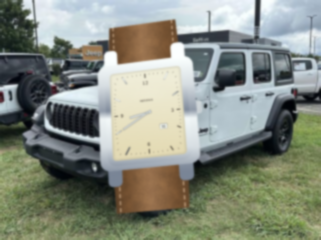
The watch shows h=8 m=40
